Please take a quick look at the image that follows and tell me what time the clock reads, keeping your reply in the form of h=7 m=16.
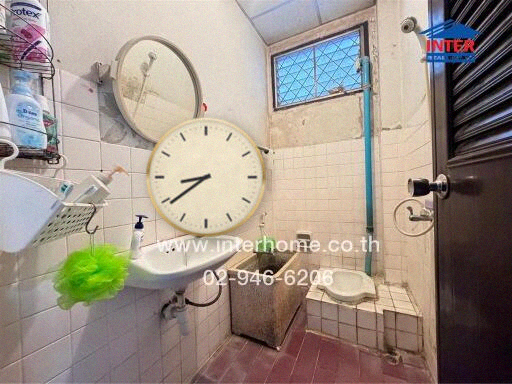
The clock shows h=8 m=39
